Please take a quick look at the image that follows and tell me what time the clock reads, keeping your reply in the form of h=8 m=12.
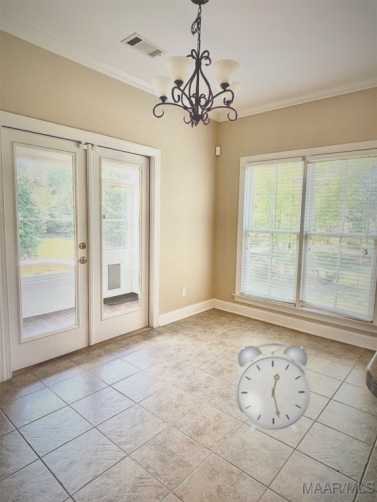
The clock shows h=12 m=28
